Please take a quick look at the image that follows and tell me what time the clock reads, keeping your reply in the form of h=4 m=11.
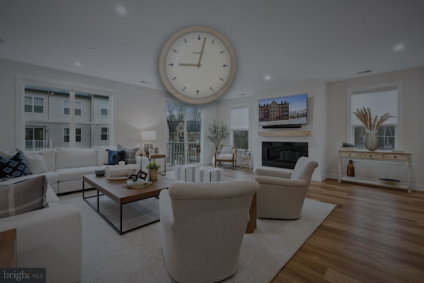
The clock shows h=9 m=2
